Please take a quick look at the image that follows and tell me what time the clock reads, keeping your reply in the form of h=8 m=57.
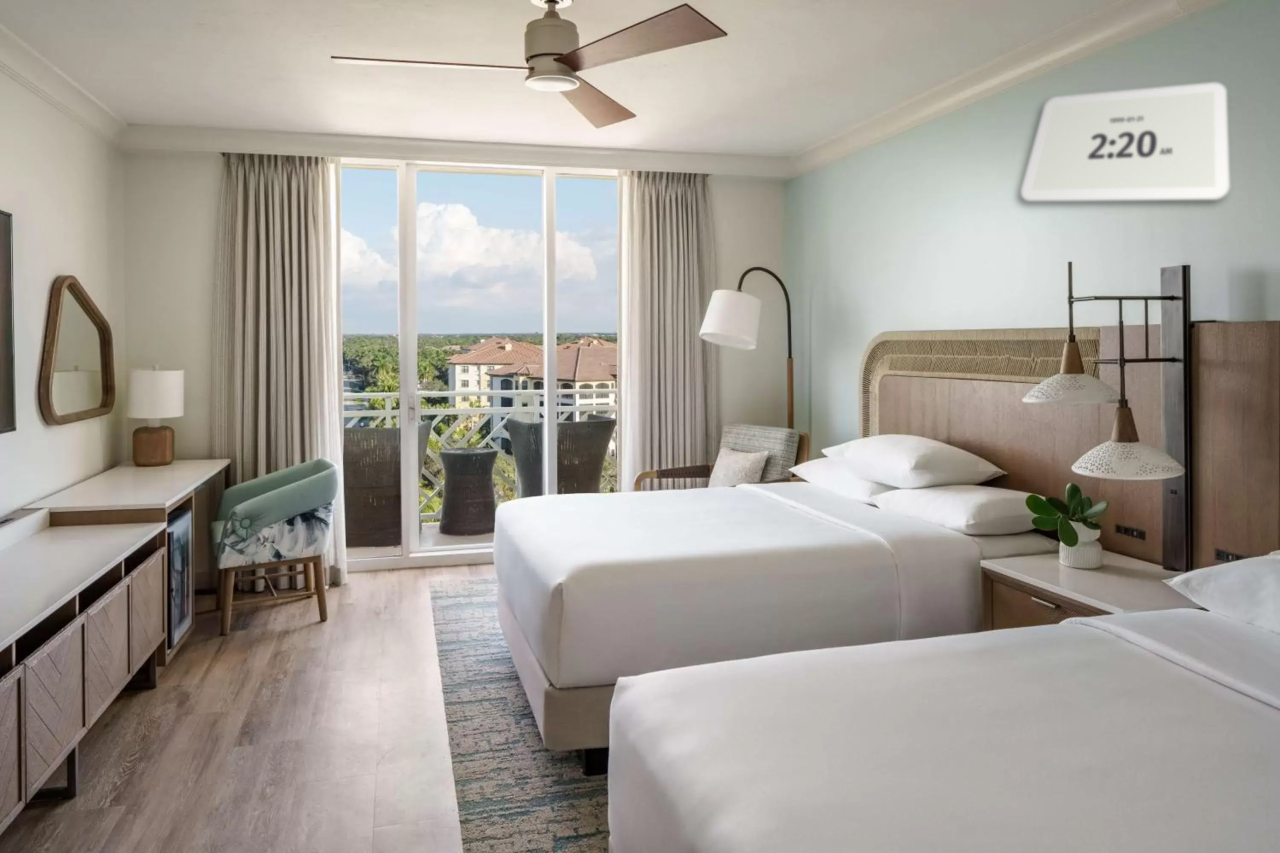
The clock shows h=2 m=20
